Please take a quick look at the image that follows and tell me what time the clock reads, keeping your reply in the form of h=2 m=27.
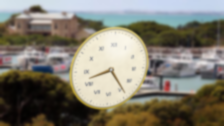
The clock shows h=8 m=24
